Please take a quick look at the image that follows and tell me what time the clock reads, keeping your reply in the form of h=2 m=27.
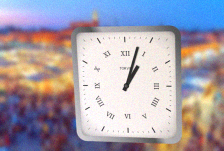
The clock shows h=1 m=3
